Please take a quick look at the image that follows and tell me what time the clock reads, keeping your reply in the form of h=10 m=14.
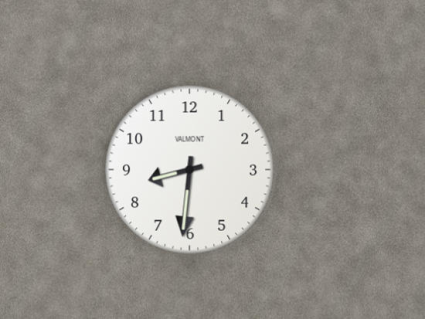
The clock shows h=8 m=31
